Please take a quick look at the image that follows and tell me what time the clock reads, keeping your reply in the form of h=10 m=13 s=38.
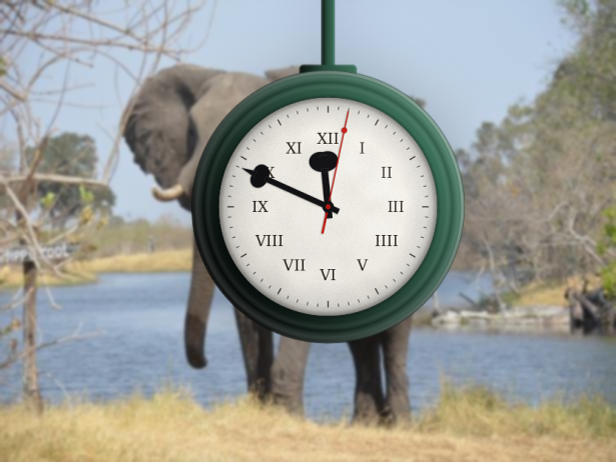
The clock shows h=11 m=49 s=2
